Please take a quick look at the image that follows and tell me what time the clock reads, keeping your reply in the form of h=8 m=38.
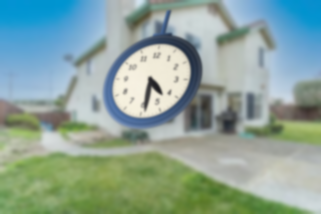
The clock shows h=4 m=29
